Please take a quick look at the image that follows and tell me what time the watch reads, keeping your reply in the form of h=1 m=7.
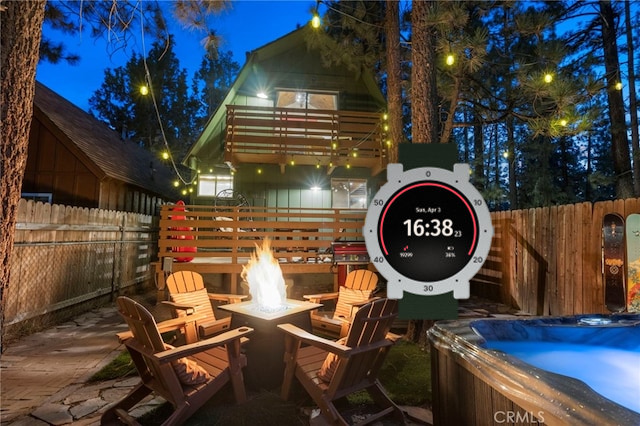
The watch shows h=16 m=38
